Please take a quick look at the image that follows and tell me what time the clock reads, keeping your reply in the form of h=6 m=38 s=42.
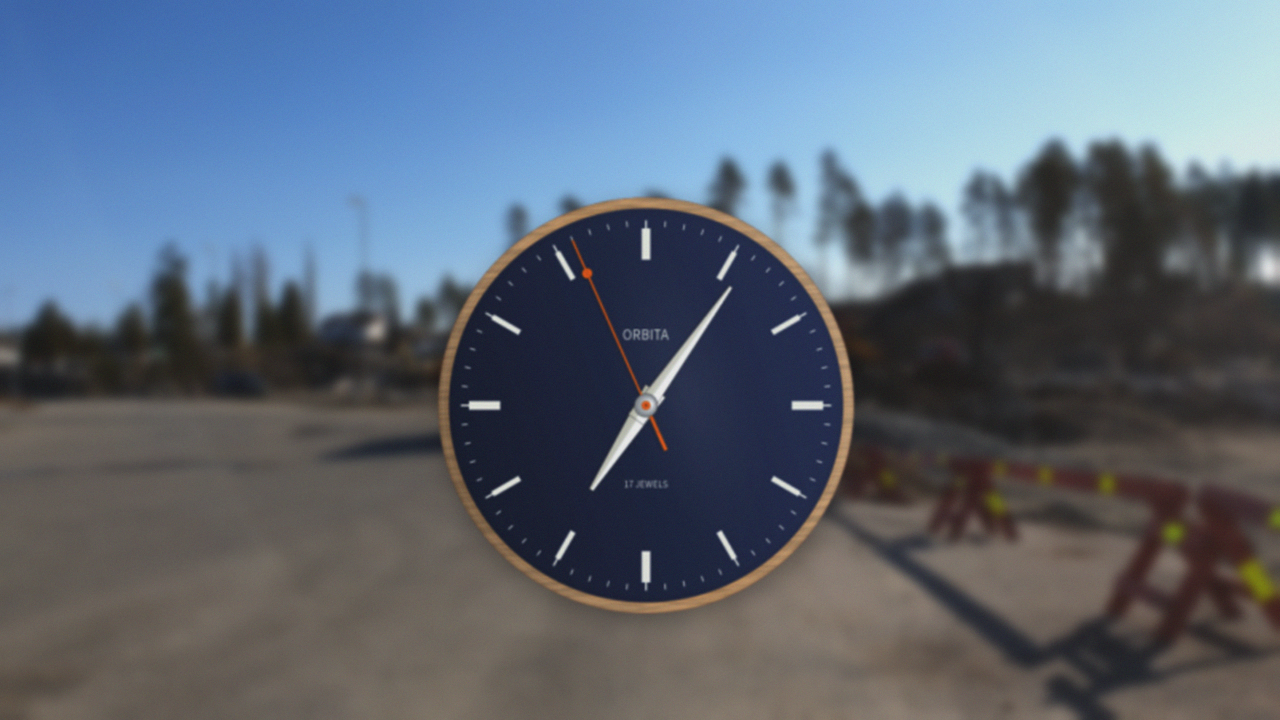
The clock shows h=7 m=5 s=56
